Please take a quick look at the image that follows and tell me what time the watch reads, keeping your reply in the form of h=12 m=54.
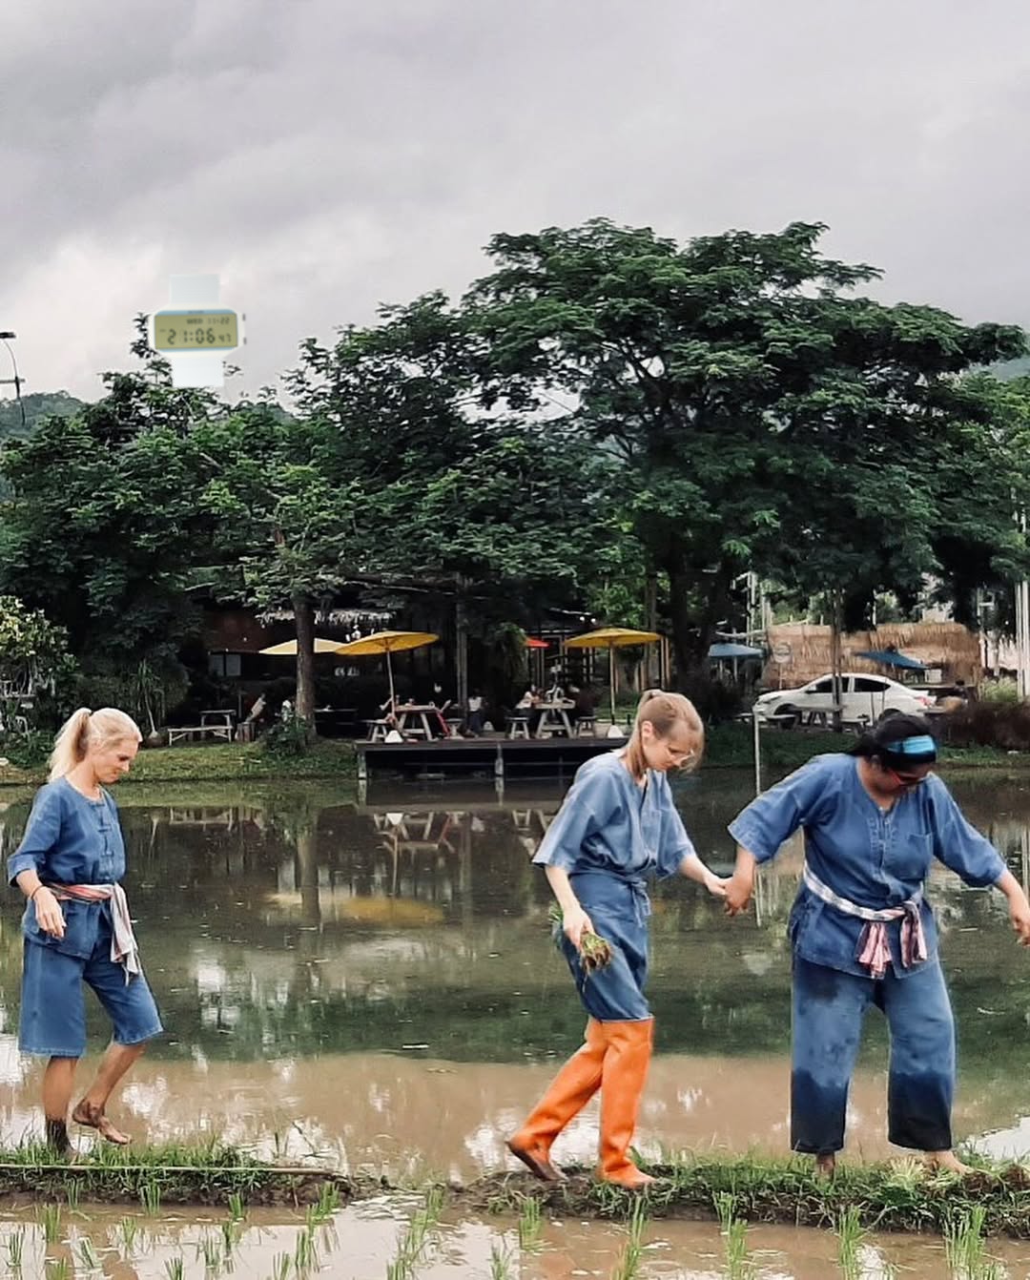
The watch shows h=21 m=6
